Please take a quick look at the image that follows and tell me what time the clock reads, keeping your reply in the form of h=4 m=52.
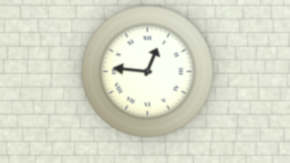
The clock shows h=12 m=46
